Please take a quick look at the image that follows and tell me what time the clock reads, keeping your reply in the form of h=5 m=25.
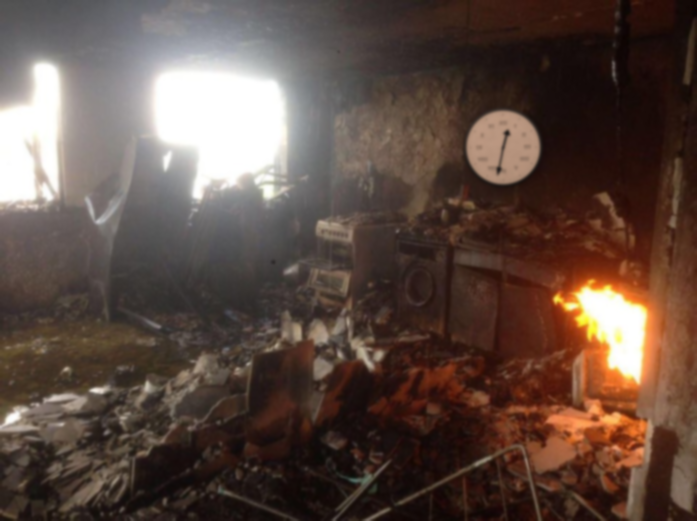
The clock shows h=12 m=32
